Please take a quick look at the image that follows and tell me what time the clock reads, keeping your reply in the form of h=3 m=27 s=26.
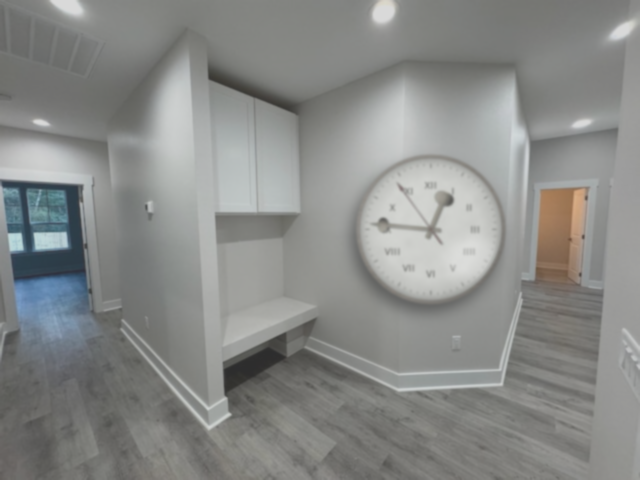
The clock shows h=12 m=45 s=54
